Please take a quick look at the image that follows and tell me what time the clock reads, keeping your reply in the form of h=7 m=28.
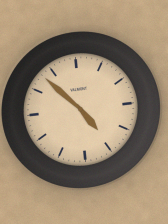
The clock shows h=4 m=53
